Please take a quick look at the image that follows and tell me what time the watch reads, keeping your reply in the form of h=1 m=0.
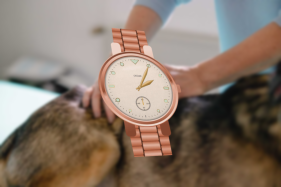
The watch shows h=2 m=5
